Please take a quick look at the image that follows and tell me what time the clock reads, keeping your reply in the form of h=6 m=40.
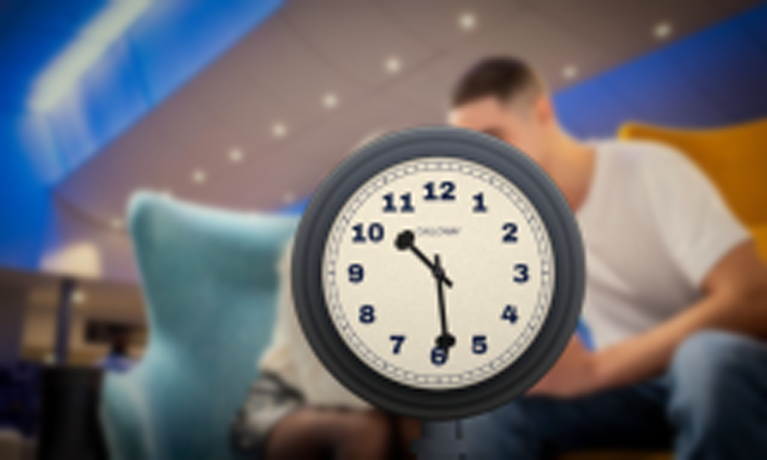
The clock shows h=10 m=29
